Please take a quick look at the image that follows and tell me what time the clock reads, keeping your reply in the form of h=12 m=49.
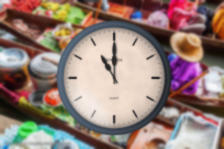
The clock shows h=11 m=0
